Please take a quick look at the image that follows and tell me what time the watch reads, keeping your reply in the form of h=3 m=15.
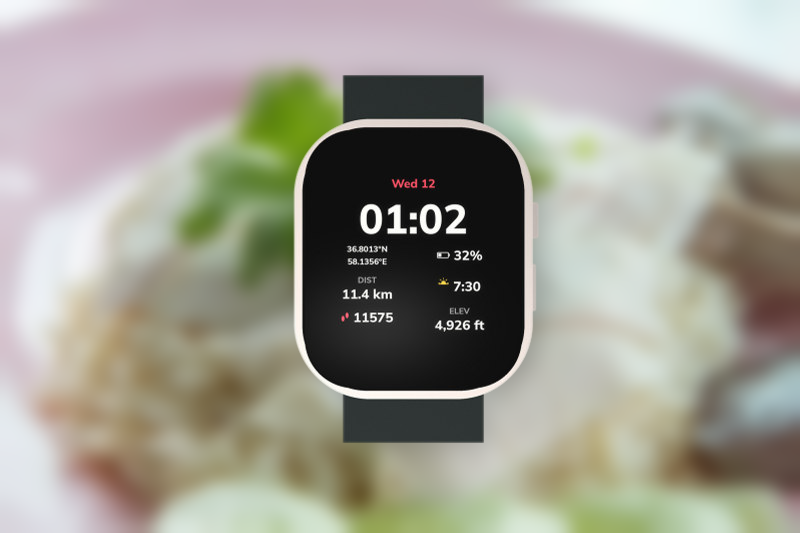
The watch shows h=1 m=2
